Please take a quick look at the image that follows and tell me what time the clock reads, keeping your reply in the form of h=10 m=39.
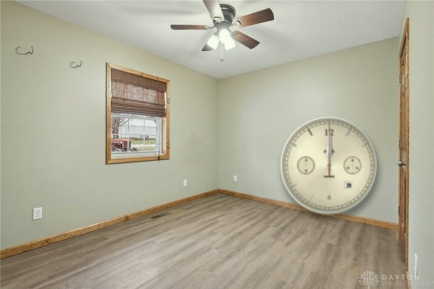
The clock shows h=12 m=0
